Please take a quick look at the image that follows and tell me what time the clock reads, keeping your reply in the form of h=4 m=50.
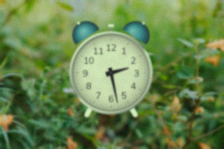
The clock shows h=2 m=28
